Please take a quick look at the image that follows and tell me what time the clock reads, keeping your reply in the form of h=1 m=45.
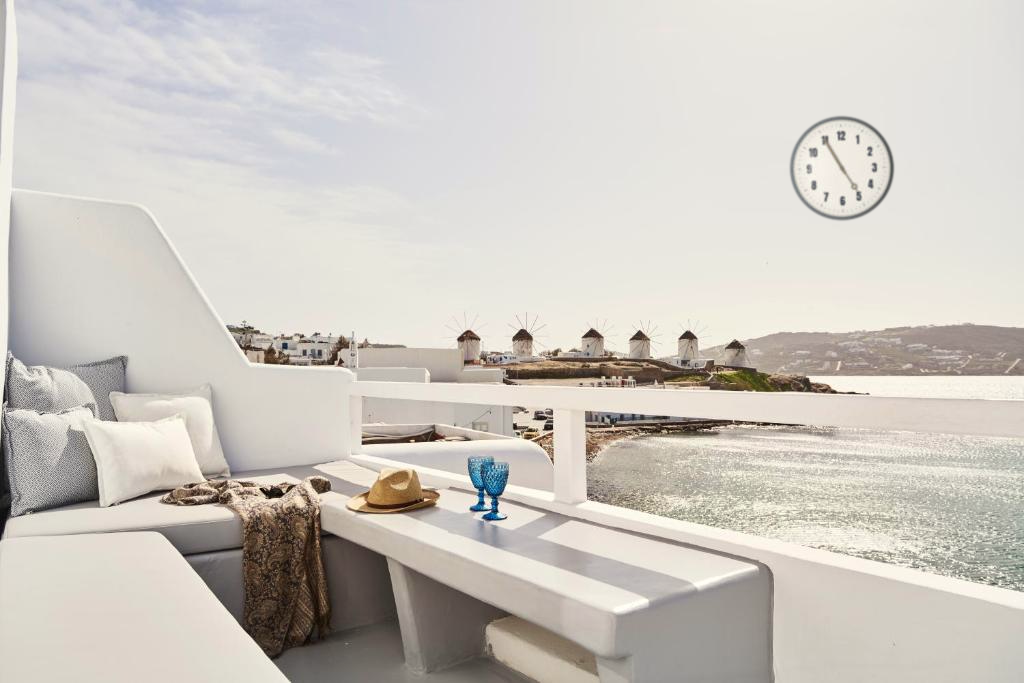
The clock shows h=4 m=55
